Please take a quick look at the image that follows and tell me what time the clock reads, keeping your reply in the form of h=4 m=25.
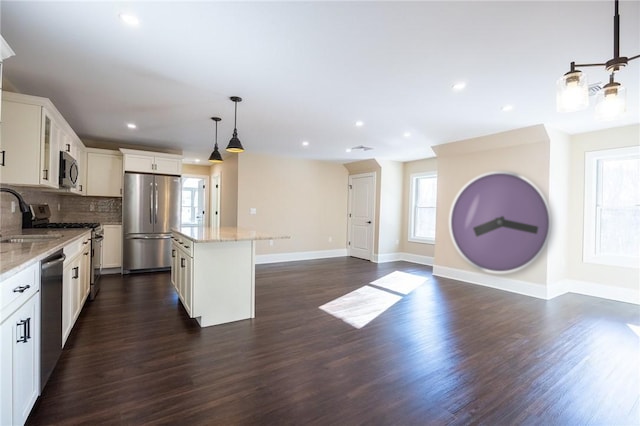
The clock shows h=8 m=17
